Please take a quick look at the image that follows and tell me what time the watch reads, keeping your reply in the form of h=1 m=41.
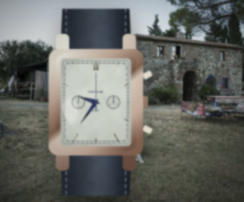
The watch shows h=9 m=36
